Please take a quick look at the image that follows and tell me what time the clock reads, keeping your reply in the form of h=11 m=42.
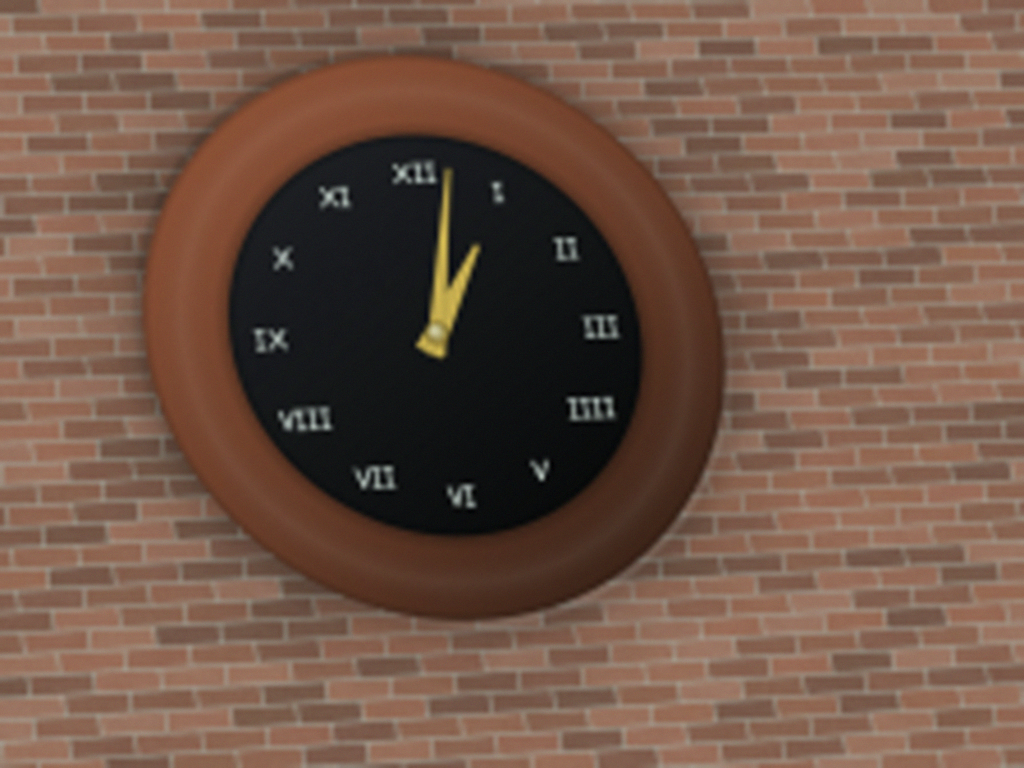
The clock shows h=1 m=2
